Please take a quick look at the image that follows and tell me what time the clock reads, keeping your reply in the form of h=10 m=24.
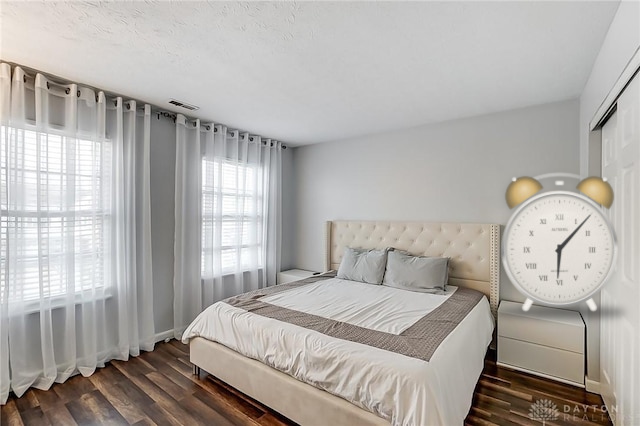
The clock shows h=6 m=7
